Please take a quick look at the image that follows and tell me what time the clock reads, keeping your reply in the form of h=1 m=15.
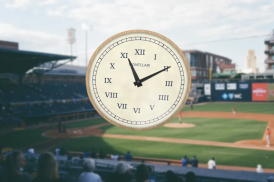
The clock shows h=11 m=10
